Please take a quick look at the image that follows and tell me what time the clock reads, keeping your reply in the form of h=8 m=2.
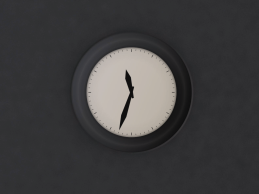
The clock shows h=11 m=33
